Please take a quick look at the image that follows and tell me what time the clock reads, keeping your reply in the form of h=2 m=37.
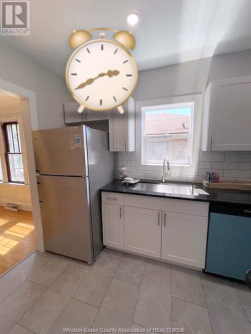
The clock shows h=2 m=40
